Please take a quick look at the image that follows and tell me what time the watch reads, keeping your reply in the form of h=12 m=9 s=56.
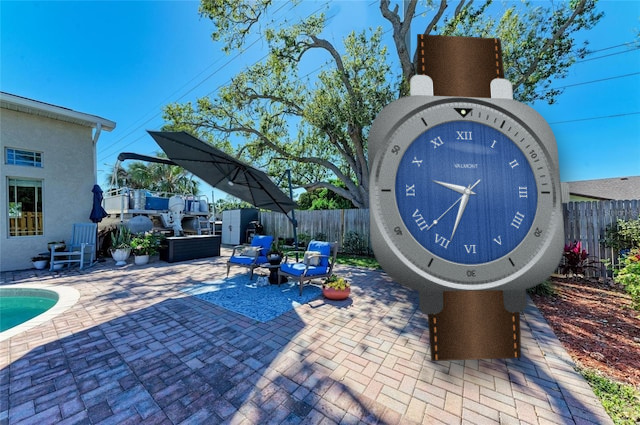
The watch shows h=9 m=33 s=38
